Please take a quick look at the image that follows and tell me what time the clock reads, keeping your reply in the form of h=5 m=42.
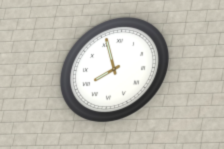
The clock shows h=7 m=56
